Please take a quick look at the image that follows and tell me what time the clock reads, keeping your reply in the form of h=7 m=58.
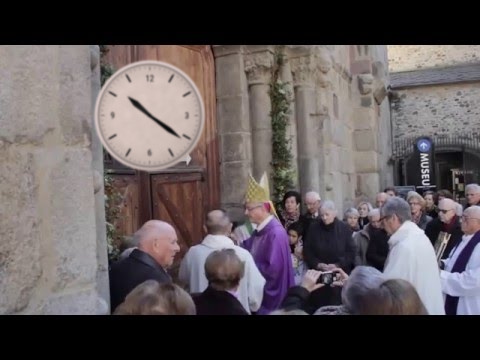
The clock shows h=10 m=21
